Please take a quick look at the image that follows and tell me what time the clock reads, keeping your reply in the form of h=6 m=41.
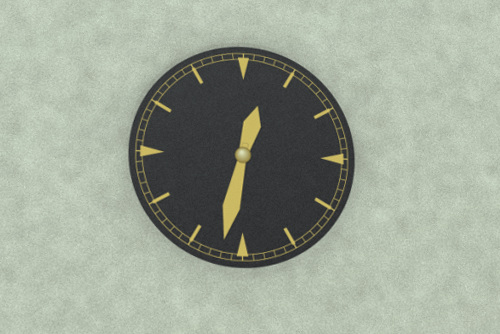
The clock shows h=12 m=32
